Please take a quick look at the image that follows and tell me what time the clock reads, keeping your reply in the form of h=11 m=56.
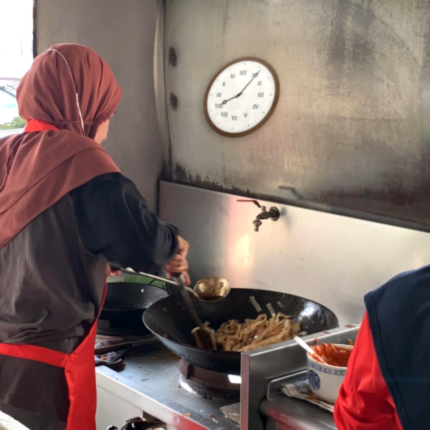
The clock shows h=8 m=6
